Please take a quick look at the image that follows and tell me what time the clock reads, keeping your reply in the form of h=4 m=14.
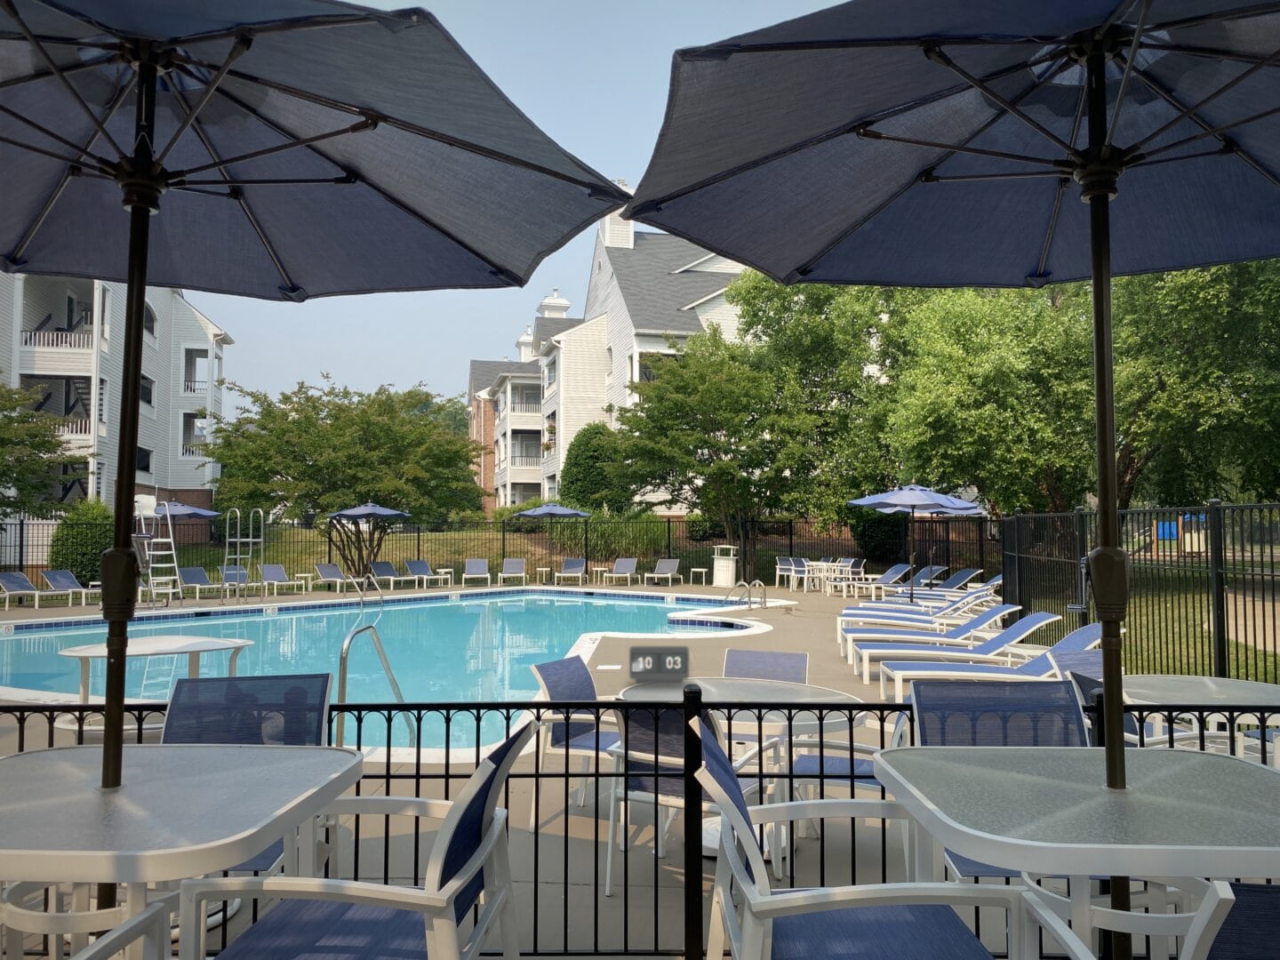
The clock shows h=10 m=3
